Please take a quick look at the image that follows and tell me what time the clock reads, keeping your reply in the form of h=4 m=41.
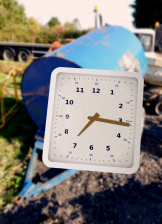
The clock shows h=7 m=16
